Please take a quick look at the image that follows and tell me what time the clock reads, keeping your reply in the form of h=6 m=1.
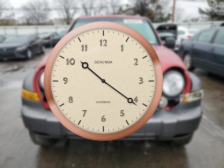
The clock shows h=10 m=21
